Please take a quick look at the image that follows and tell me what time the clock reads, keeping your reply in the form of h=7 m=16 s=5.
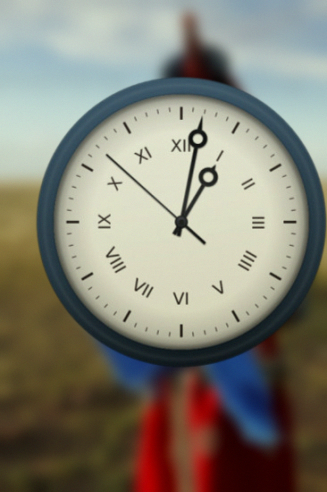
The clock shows h=1 m=1 s=52
